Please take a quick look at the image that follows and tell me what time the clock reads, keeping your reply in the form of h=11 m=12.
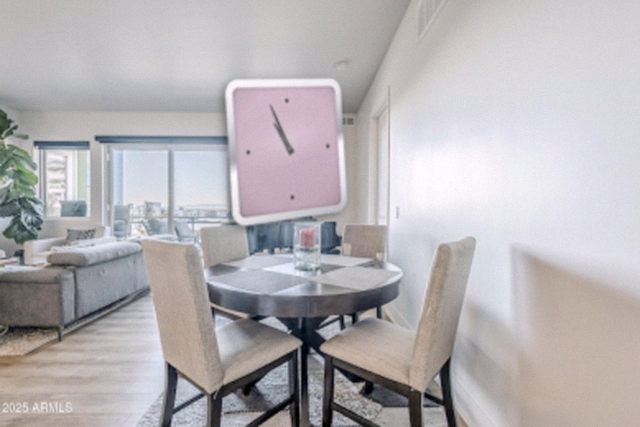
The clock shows h=10 m=56
